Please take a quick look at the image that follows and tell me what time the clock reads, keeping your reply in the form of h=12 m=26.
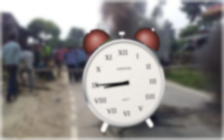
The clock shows h=8 m=45
